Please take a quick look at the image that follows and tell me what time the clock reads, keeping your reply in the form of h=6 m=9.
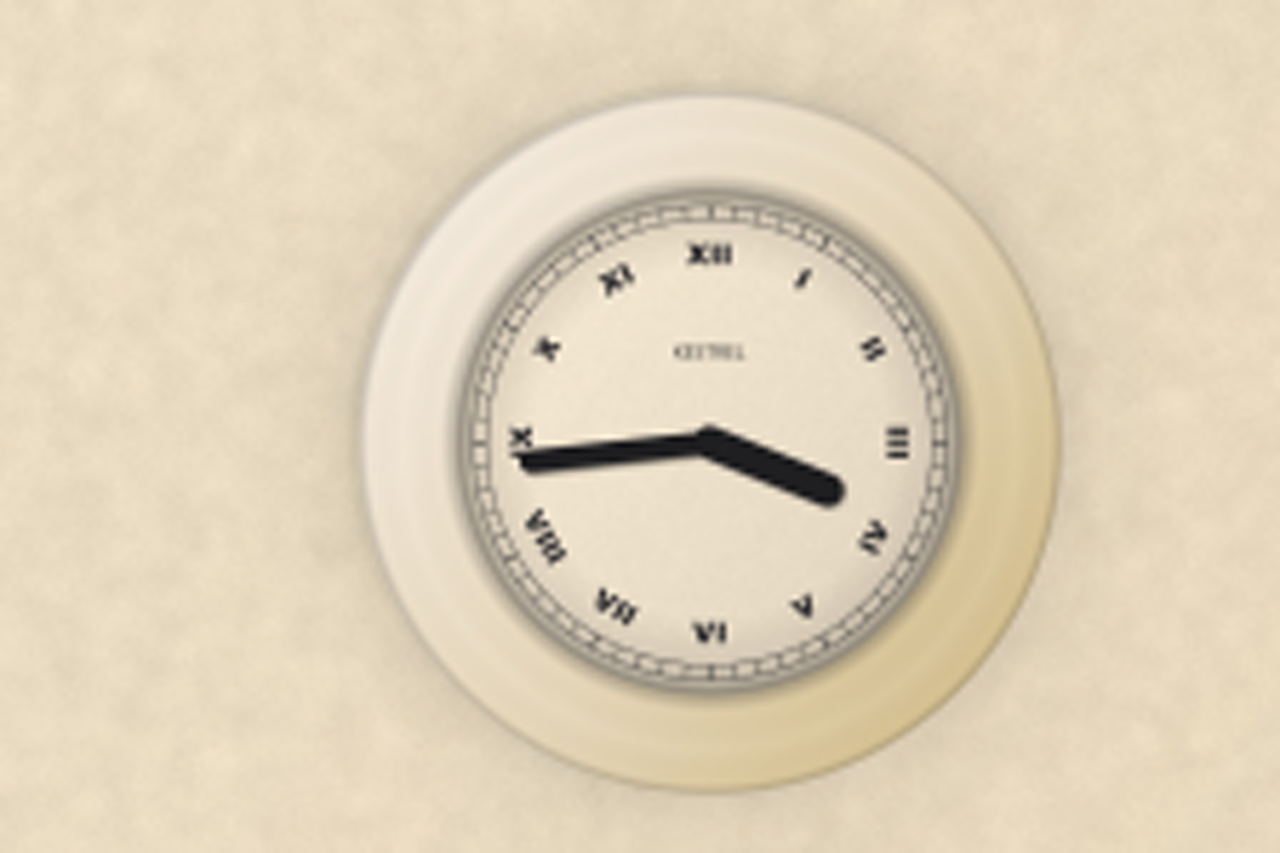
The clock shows h=3 m=44
